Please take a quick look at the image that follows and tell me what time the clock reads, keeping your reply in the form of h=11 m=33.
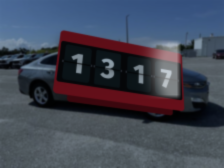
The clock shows h=13 m=17
